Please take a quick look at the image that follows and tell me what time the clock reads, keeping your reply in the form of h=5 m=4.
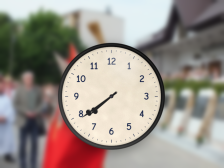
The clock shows h=7 m=39
